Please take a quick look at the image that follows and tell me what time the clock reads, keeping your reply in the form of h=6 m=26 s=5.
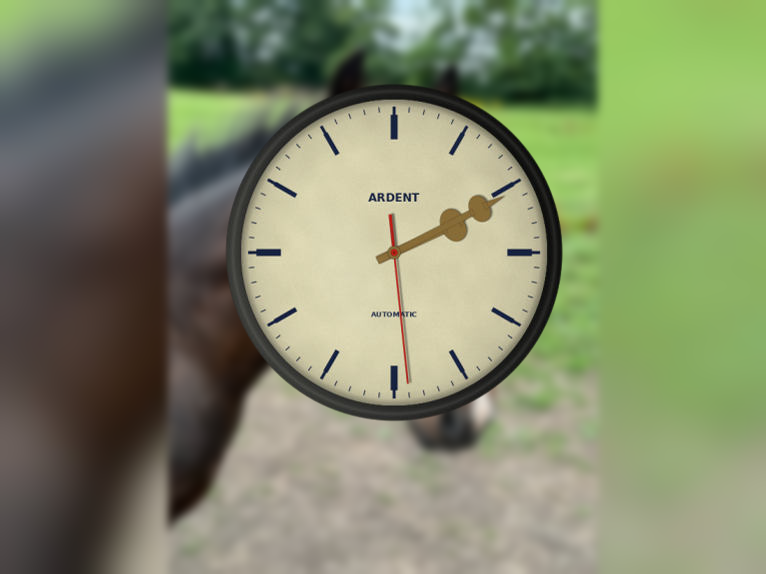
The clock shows h=2 m=10 s=29
